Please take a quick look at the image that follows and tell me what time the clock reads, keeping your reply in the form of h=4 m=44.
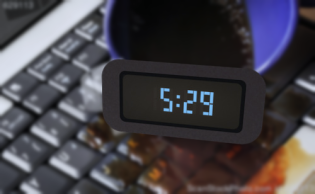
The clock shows h=5 m=29
